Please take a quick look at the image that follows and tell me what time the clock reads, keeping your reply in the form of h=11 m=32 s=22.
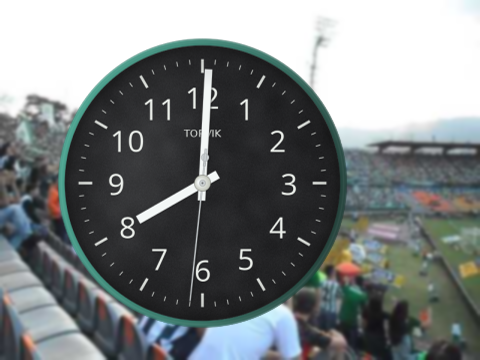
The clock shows h=8 m=0 s=31
